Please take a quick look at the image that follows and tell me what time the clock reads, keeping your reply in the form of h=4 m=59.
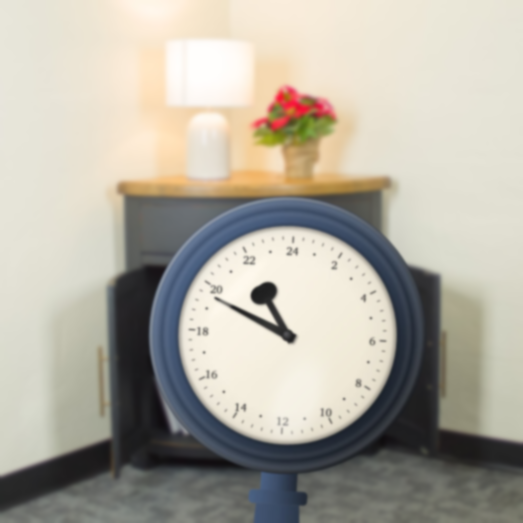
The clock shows h=21 m=49
